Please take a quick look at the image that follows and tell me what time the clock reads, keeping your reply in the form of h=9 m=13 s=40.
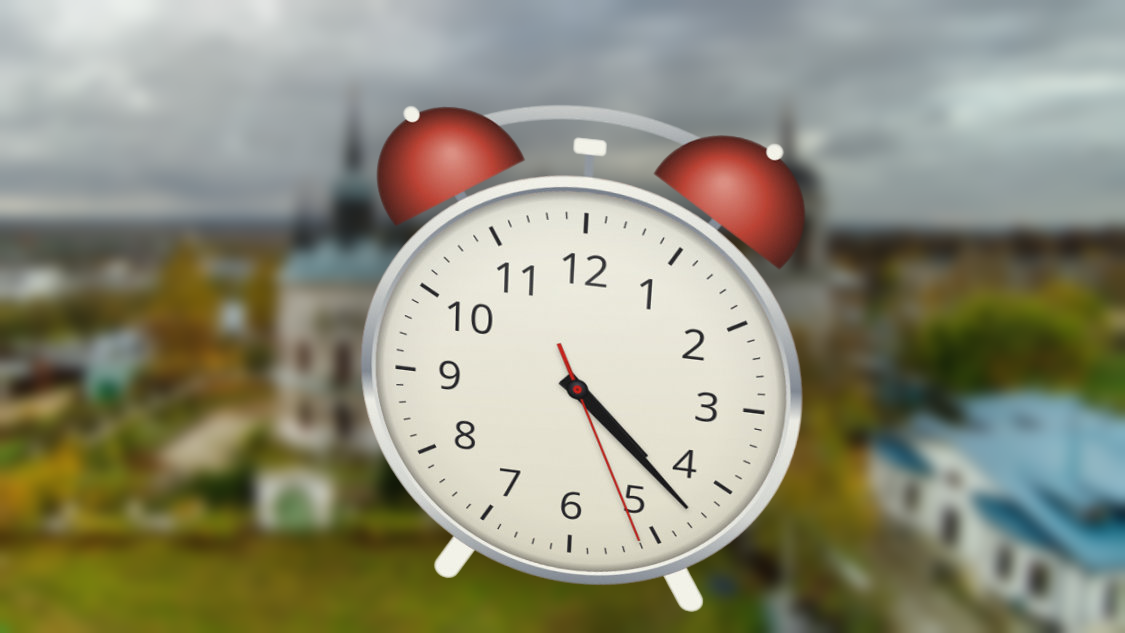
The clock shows h=4 m=22 s=26
